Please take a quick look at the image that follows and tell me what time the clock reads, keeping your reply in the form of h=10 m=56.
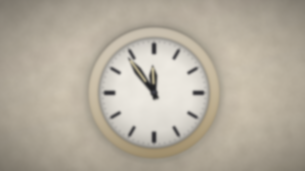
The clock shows h=11 m=54
